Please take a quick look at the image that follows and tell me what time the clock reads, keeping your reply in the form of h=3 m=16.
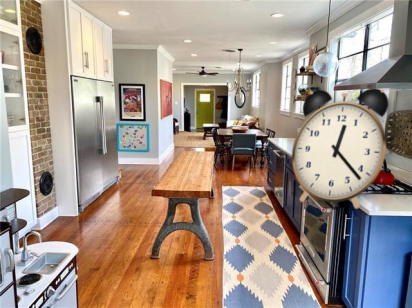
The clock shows h=12 m=22
